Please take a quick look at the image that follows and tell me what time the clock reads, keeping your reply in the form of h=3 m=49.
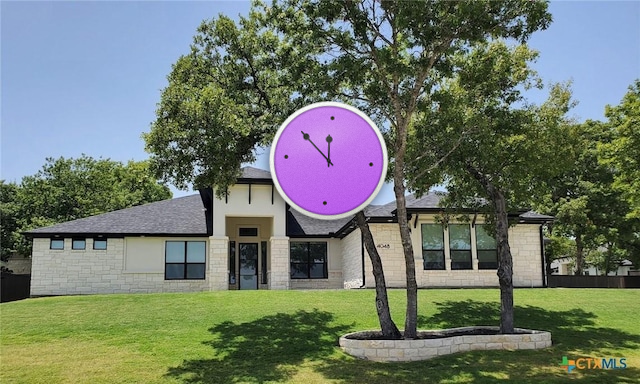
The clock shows h=11 m=52
